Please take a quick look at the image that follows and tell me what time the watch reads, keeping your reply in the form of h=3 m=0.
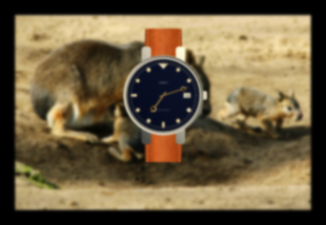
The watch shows h=7 m=12
